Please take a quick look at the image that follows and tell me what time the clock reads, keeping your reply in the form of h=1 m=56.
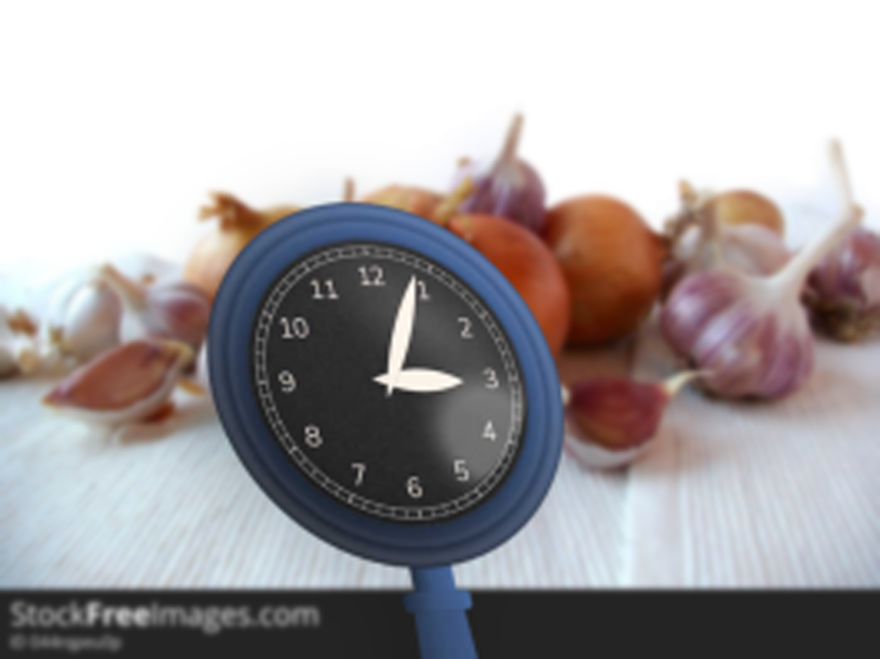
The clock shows h=3 m=4
